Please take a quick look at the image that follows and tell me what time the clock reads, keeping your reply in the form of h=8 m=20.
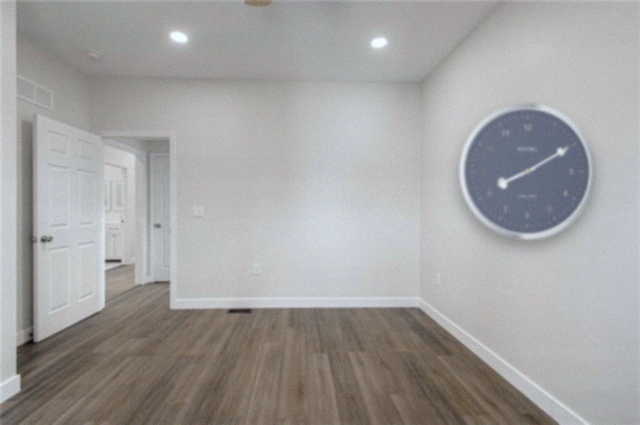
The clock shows h=8 m=10
